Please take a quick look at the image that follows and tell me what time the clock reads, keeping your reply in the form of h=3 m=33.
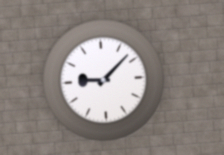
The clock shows h=9 m=8
